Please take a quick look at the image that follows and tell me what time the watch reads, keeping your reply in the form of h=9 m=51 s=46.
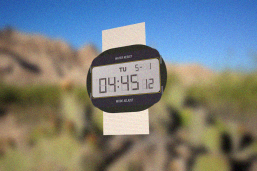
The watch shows h=4 m=45 s=12
